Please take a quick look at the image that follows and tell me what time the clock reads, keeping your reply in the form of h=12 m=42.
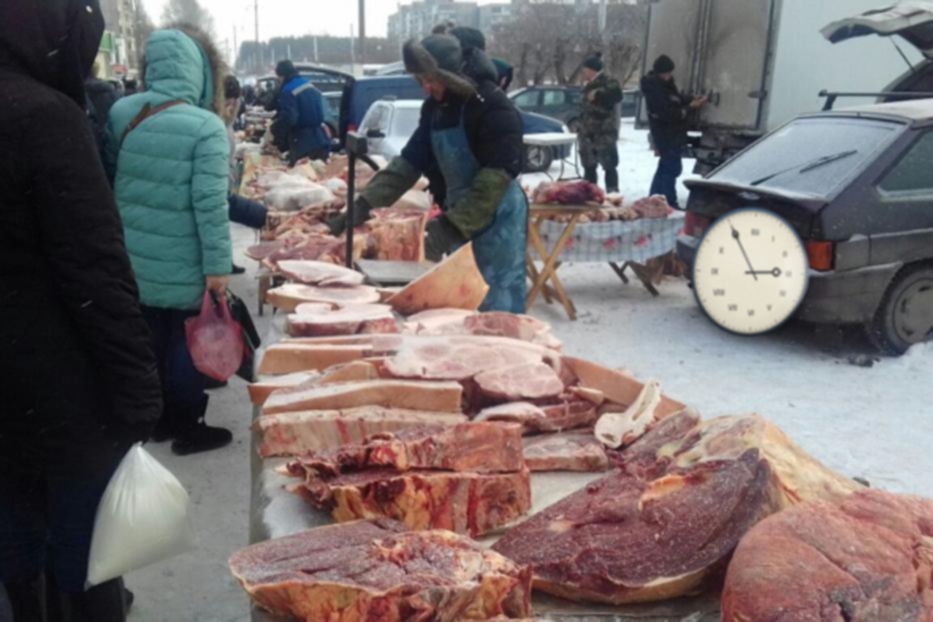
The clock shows h=2 m=55
